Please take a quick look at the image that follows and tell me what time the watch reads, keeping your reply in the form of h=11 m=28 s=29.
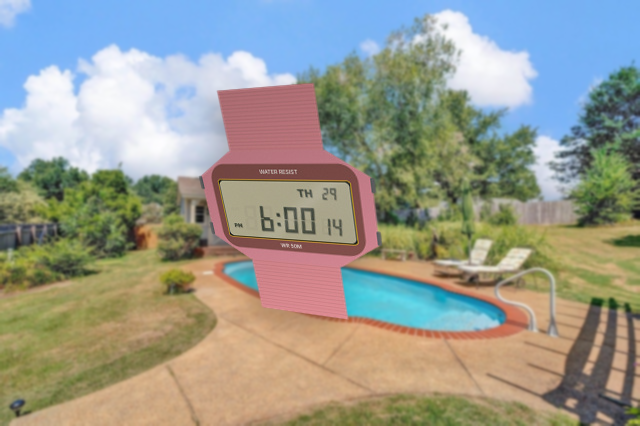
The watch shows h=6 m=0 s=14
